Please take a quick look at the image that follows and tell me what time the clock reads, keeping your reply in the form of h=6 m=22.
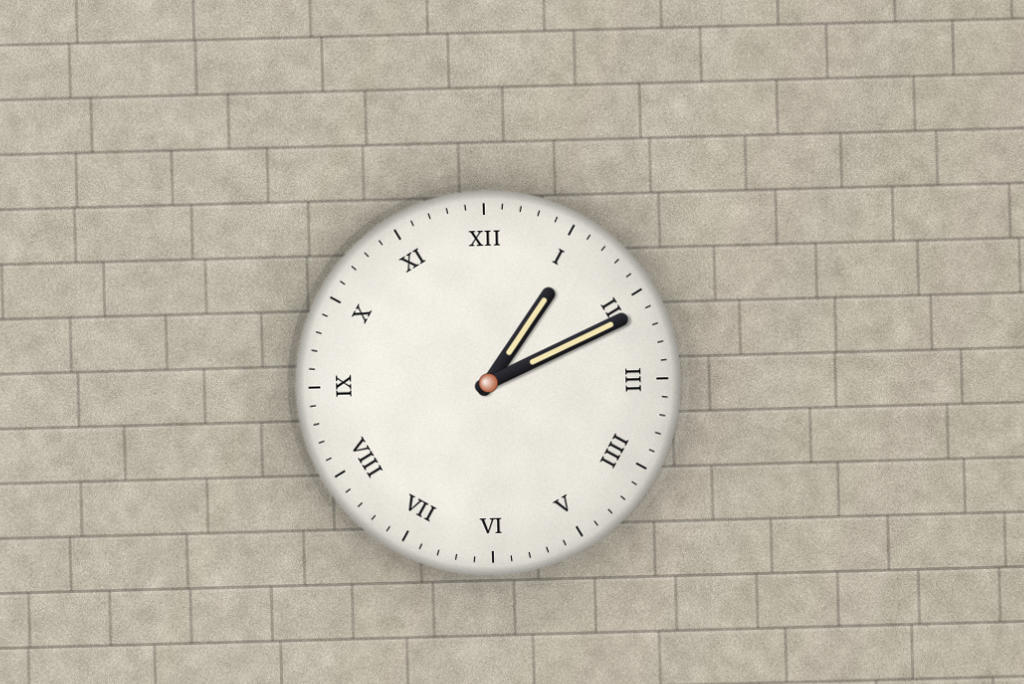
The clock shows h=1 m=11
